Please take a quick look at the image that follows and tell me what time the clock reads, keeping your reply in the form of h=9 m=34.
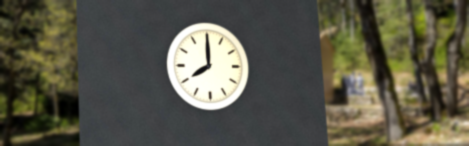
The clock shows h=8 m=0
